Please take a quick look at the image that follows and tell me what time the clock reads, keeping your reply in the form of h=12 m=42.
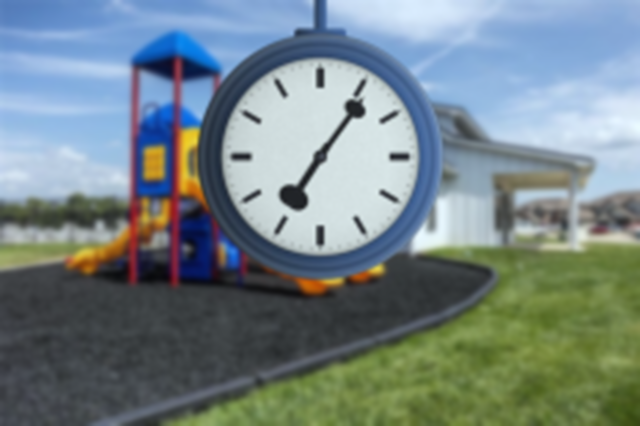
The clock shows h=7 m=6
